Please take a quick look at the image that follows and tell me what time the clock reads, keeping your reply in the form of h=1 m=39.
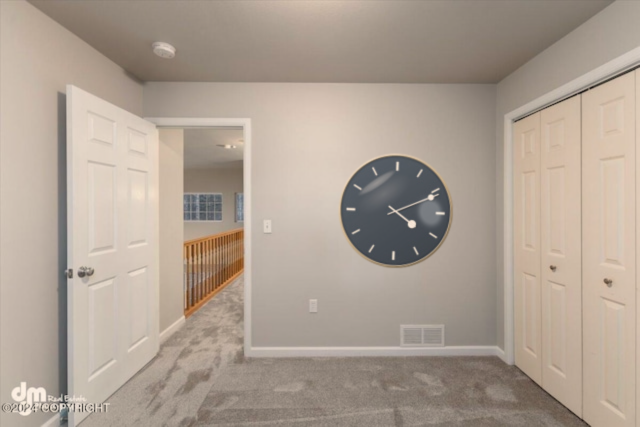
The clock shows h=4 m=11
